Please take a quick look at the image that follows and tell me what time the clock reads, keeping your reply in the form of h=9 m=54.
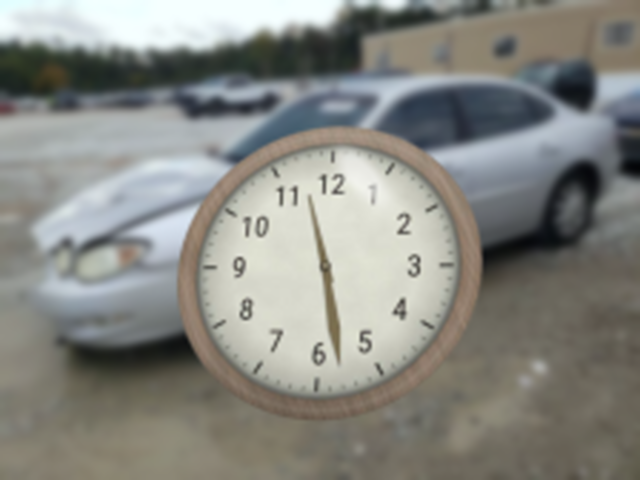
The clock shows h=11 m=28
